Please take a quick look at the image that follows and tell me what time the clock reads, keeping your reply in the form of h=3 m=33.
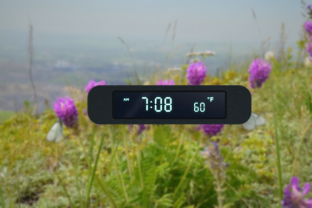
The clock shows h=7 m=8
